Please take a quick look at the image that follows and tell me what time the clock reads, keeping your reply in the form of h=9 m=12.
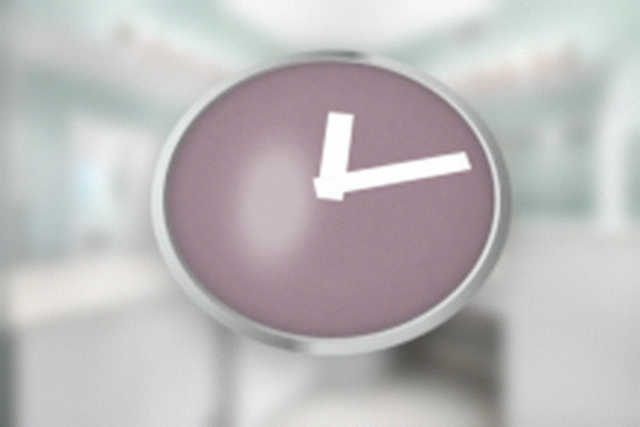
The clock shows h=12 m=13
